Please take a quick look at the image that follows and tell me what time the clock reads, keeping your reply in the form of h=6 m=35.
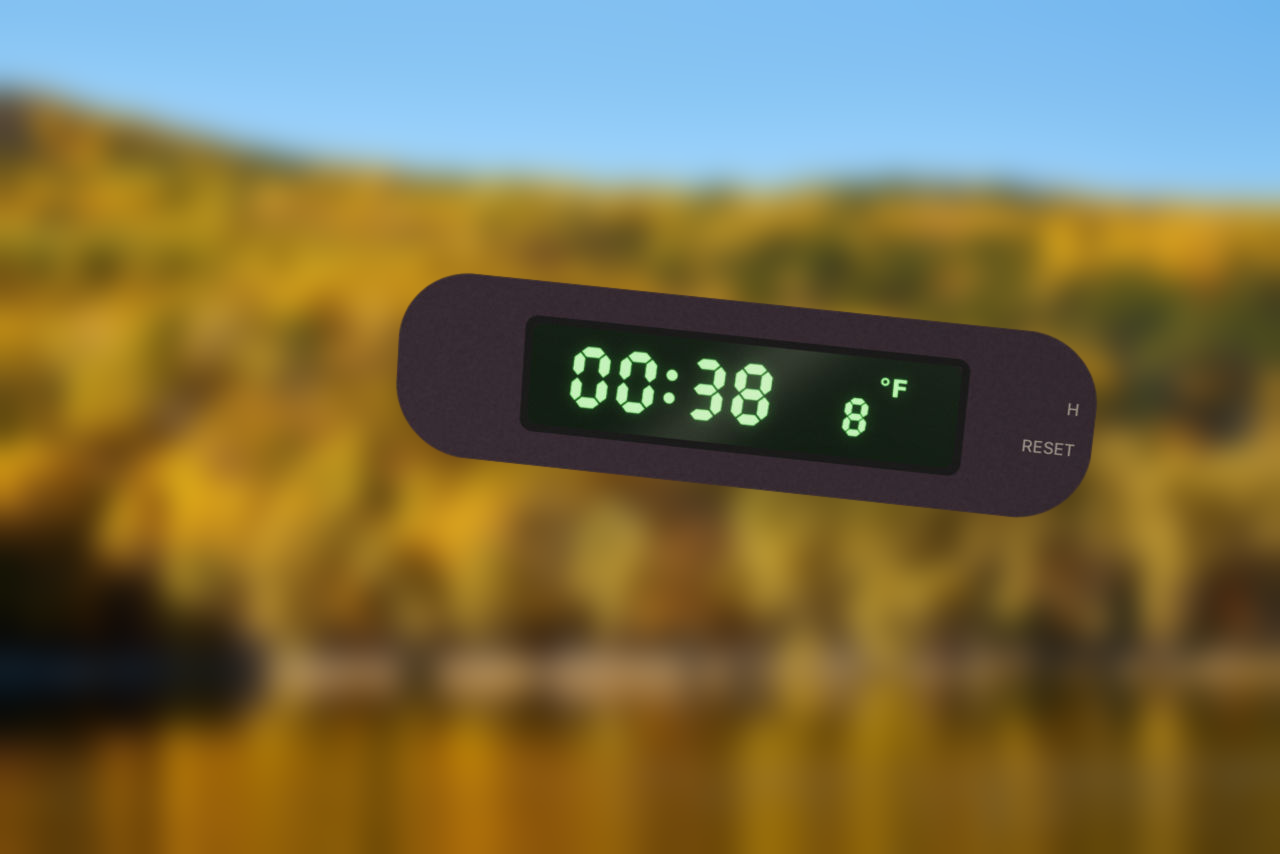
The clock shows h=0 m=38
